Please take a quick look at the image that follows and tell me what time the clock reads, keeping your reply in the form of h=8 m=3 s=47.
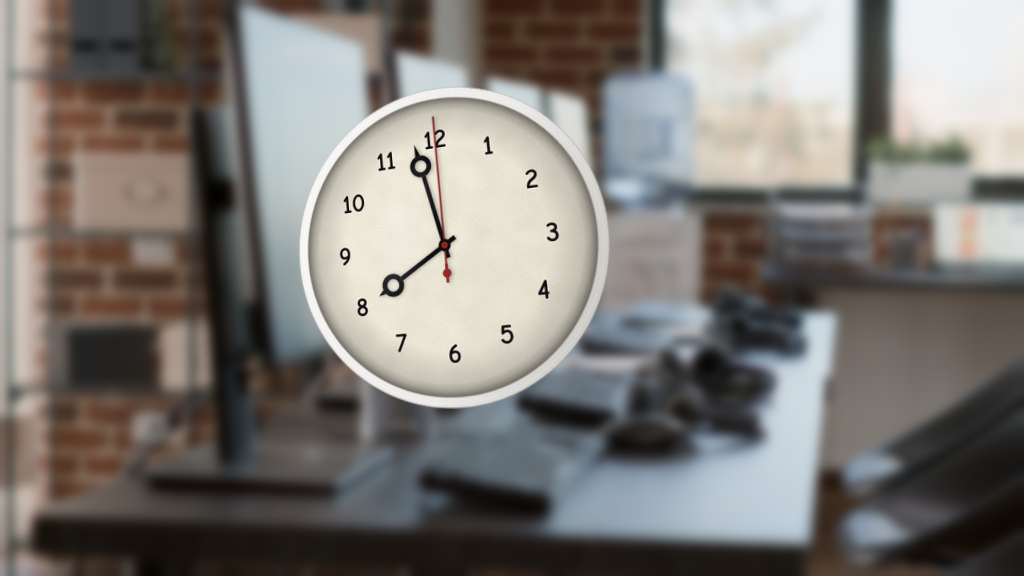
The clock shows h=7 m=58 s=0
